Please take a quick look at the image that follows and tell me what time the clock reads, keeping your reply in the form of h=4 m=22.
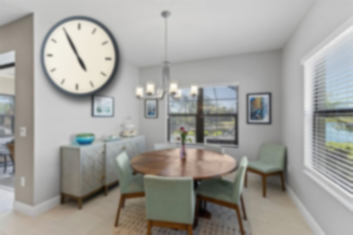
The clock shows h=4 m=55
